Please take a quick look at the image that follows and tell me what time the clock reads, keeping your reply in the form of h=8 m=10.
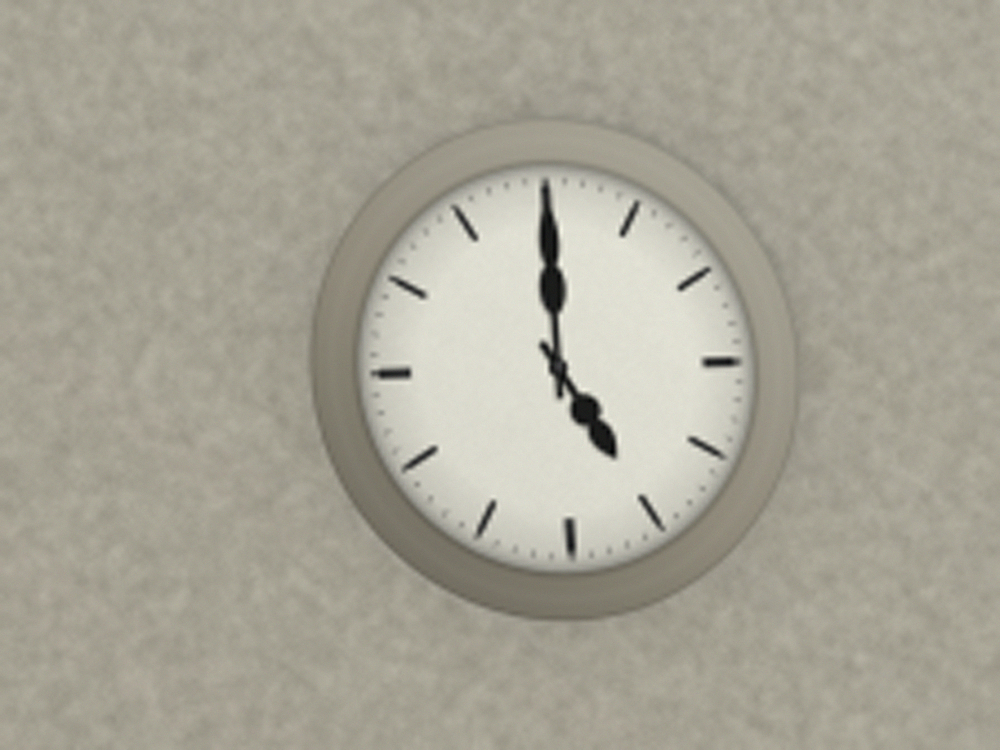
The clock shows h=5 m=0
